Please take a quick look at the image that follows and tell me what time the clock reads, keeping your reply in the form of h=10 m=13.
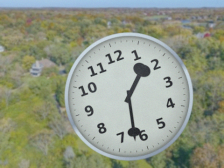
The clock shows h=1 m=32
